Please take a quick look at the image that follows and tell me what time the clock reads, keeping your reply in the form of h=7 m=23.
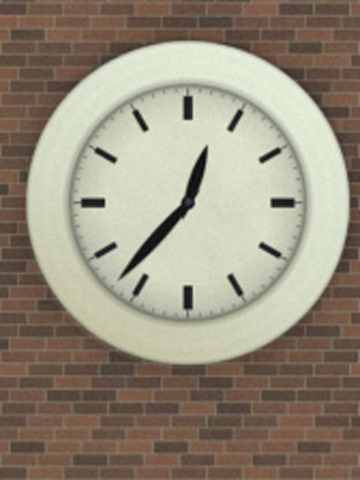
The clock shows h=12 m=37
